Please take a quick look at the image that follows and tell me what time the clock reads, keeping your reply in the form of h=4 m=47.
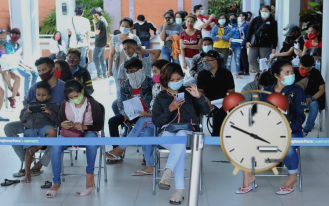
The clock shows h=3 m=49
